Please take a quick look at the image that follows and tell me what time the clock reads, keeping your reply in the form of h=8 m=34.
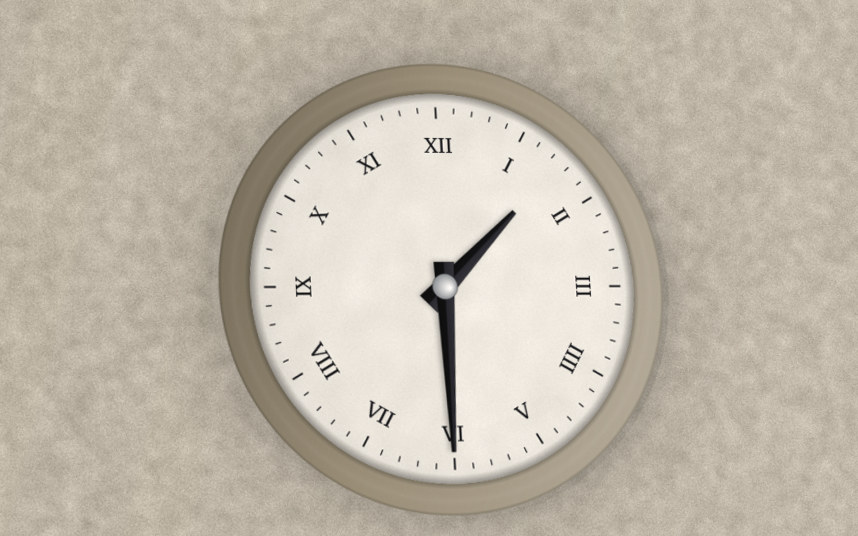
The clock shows h=1 m=30
